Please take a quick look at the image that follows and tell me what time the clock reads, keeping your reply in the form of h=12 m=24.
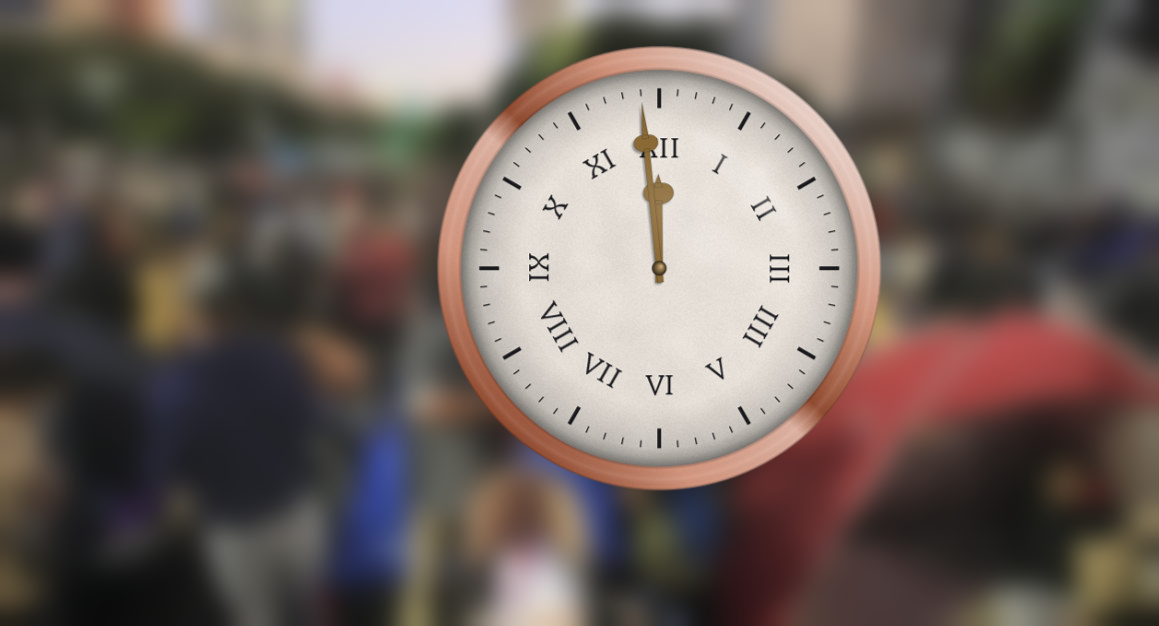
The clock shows h=11 m=59
